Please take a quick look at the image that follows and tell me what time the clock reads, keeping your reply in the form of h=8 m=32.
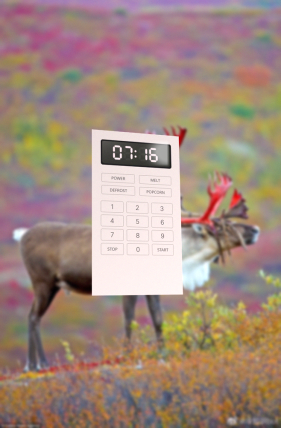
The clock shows h=7 m=16
